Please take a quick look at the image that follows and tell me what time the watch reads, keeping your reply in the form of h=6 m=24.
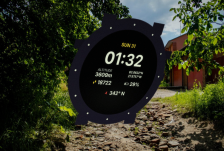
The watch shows h=1 m=32
